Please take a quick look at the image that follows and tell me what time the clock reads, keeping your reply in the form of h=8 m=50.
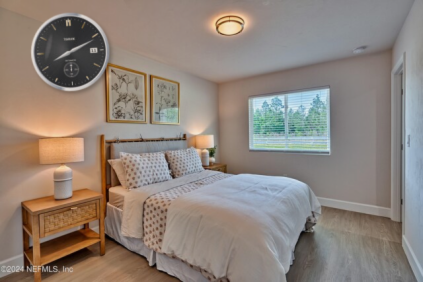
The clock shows h=8 m=11
